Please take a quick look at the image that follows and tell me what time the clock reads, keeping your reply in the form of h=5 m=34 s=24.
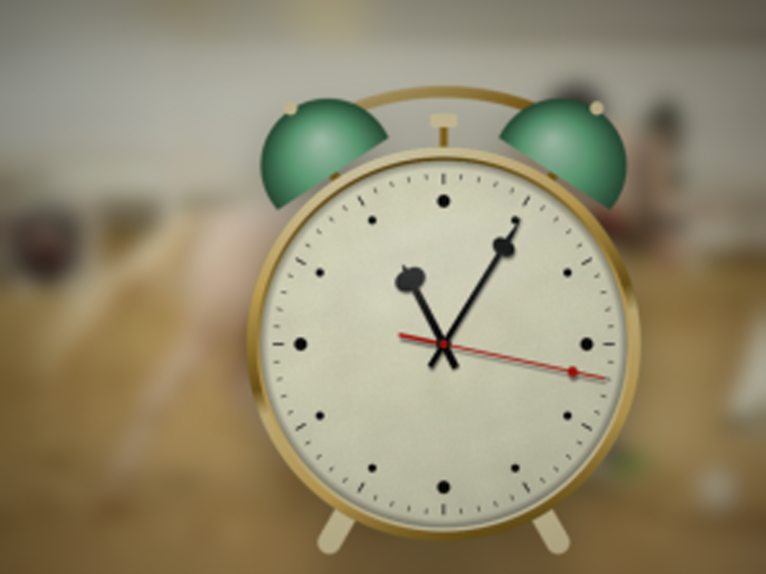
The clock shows h=11 m=5 s=17
